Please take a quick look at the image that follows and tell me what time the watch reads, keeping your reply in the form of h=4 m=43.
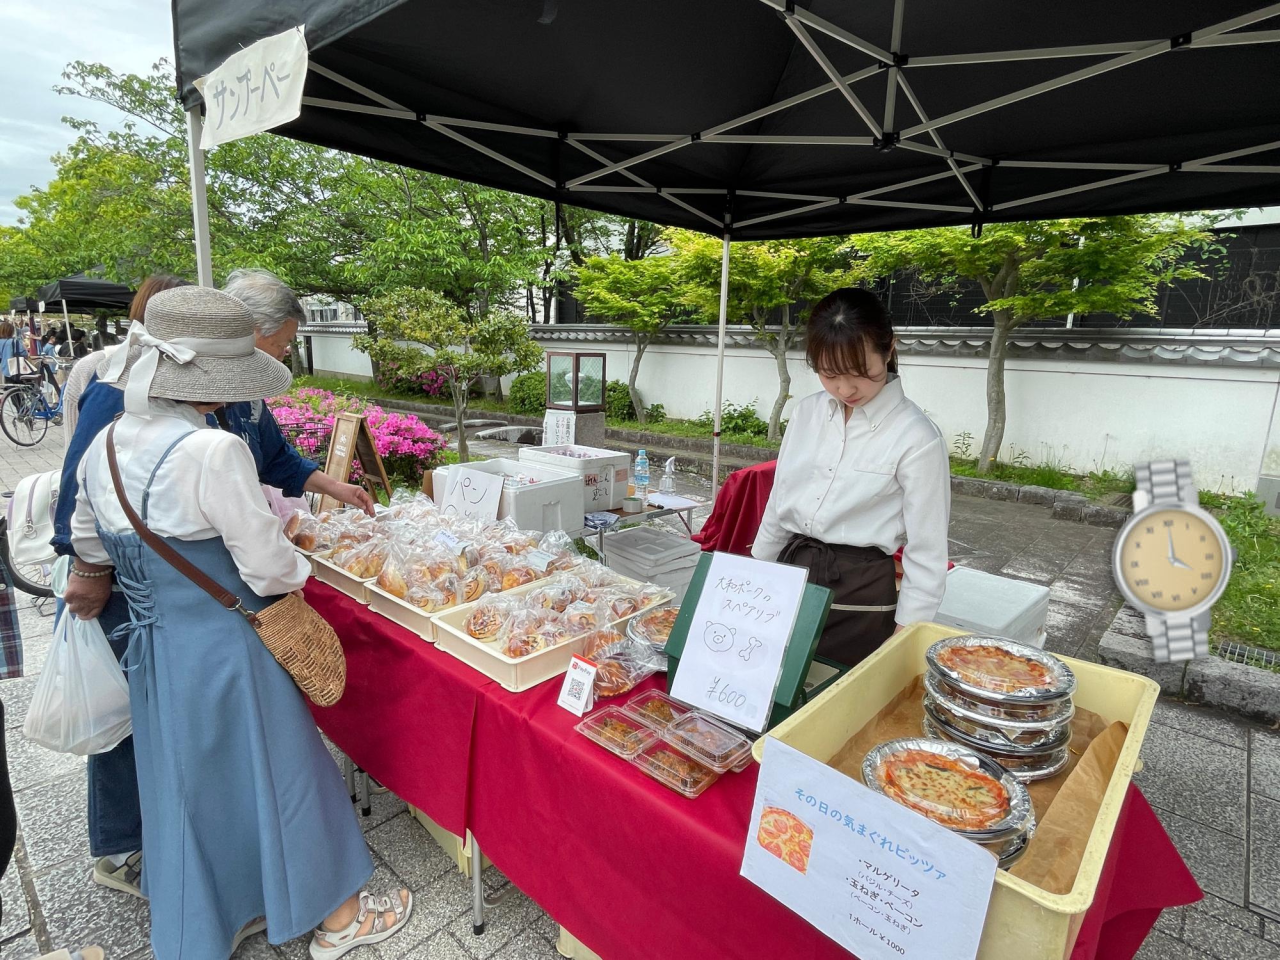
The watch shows h=4 m=0
